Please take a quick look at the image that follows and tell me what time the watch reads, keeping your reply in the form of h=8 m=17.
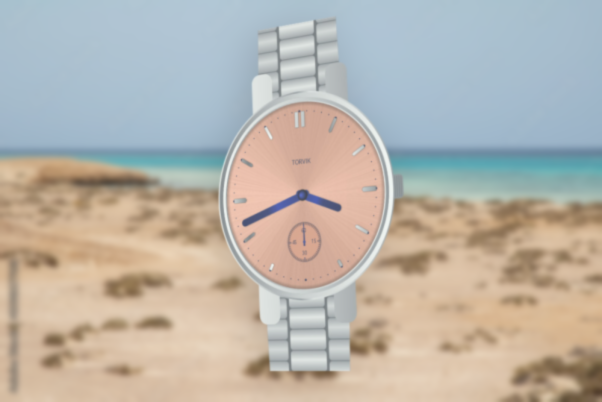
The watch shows h=3 m=42
